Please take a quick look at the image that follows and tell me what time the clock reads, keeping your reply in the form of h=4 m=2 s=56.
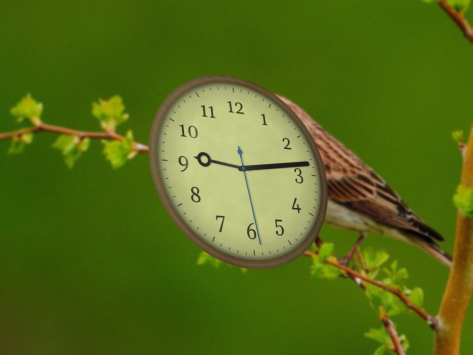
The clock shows h=9 m=13 s=29
